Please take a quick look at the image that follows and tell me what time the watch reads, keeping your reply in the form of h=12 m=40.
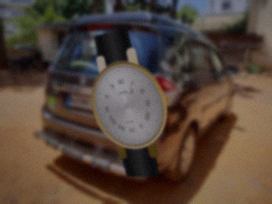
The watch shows h=12 m=55
